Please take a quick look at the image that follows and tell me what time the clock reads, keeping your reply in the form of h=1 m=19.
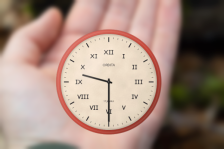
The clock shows h=9 m=30
